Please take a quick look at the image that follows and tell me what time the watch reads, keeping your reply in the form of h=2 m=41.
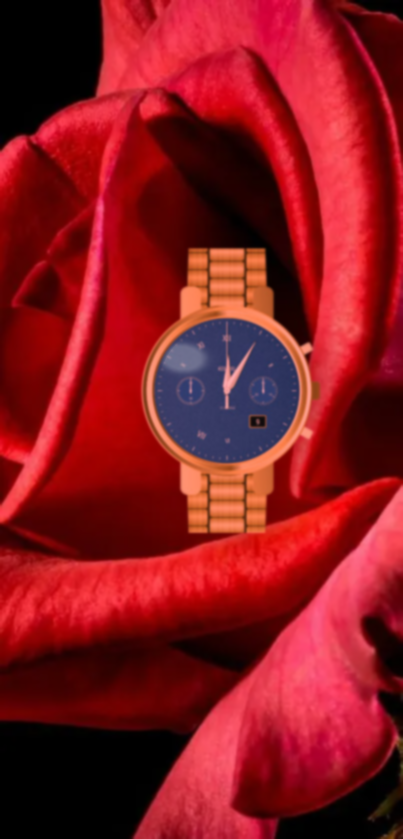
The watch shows h=12 m=5
